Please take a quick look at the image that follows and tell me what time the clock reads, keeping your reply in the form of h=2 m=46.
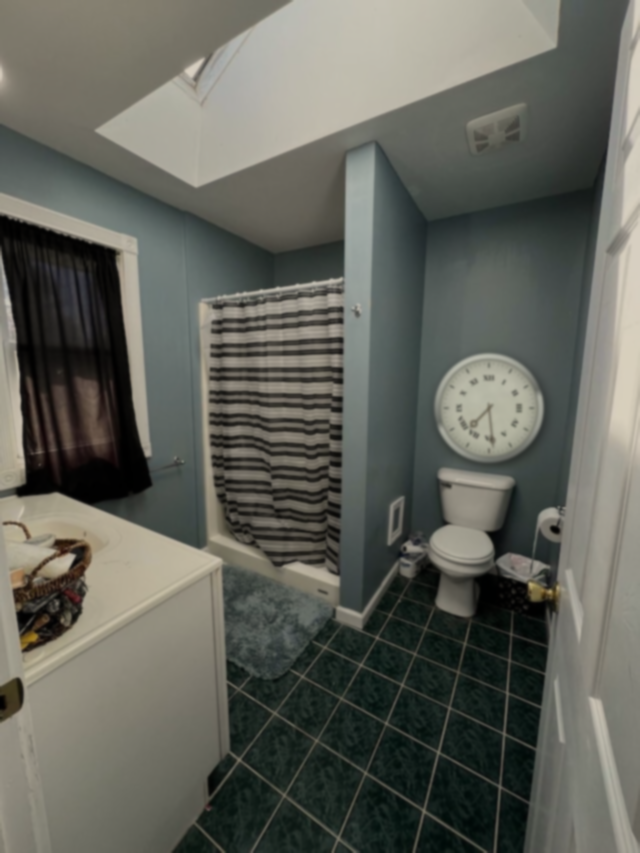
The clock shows h=7 m=29
